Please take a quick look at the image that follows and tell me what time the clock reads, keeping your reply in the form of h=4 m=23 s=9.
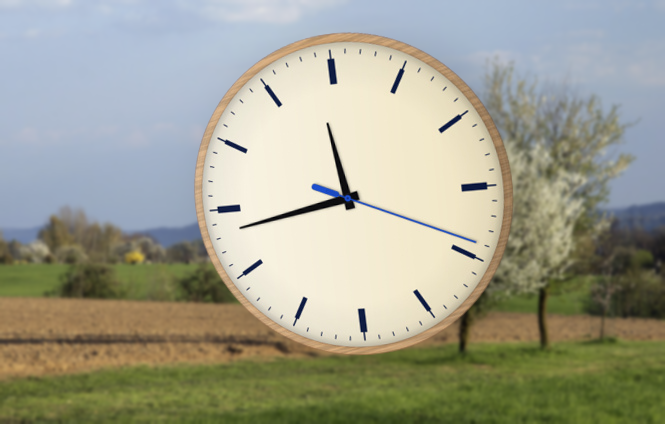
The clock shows h=11 m=43 s=19
